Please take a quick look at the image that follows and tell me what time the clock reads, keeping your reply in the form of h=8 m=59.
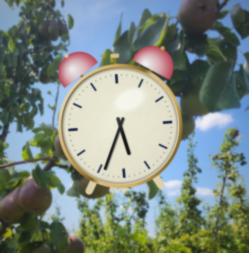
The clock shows h=5 m=34
